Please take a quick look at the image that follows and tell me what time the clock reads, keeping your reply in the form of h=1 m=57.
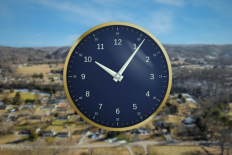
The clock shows h=10 m=6
